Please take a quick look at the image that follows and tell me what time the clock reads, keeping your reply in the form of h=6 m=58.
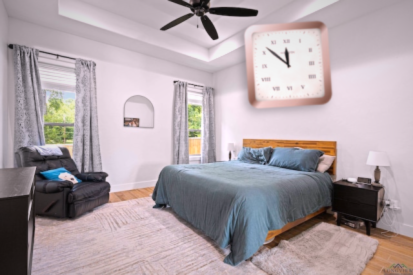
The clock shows h=11 m=52
